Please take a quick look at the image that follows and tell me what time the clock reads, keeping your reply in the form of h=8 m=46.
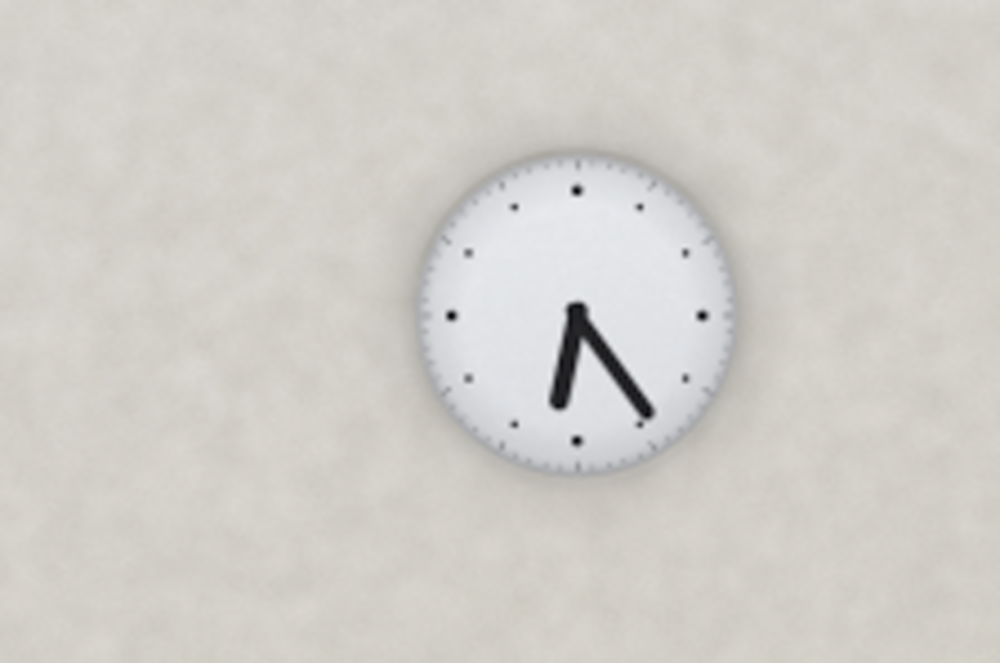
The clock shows h=6 m=24
